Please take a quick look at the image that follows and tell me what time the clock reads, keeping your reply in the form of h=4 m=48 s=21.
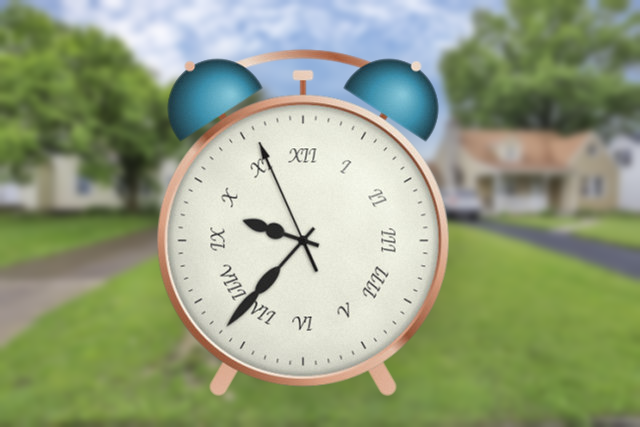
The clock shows h=9 m=36 s=56
